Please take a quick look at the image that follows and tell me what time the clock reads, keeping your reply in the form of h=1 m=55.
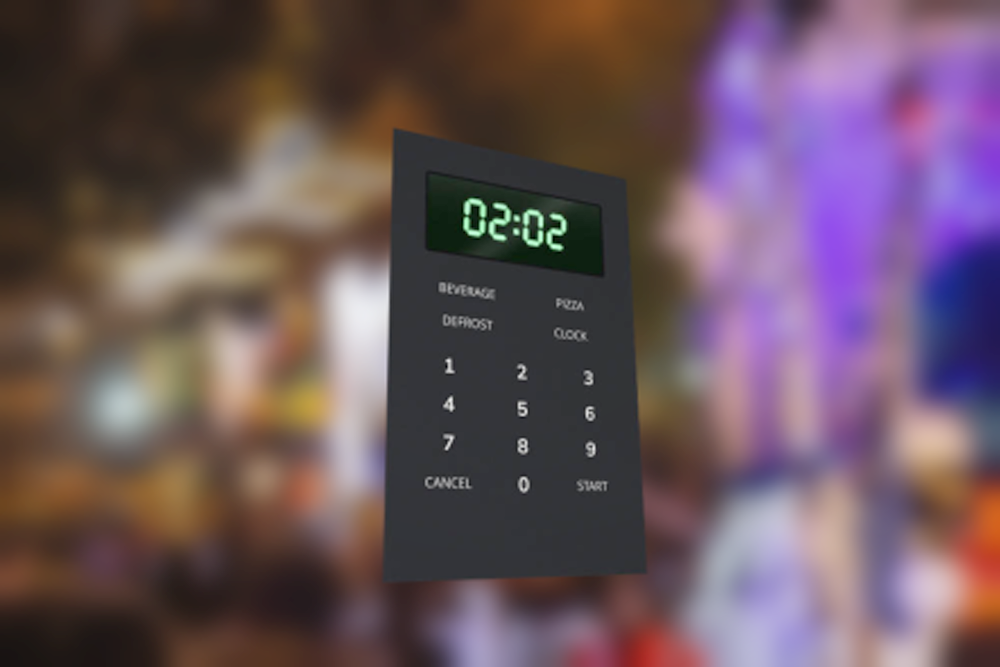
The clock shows h=2 m=2
